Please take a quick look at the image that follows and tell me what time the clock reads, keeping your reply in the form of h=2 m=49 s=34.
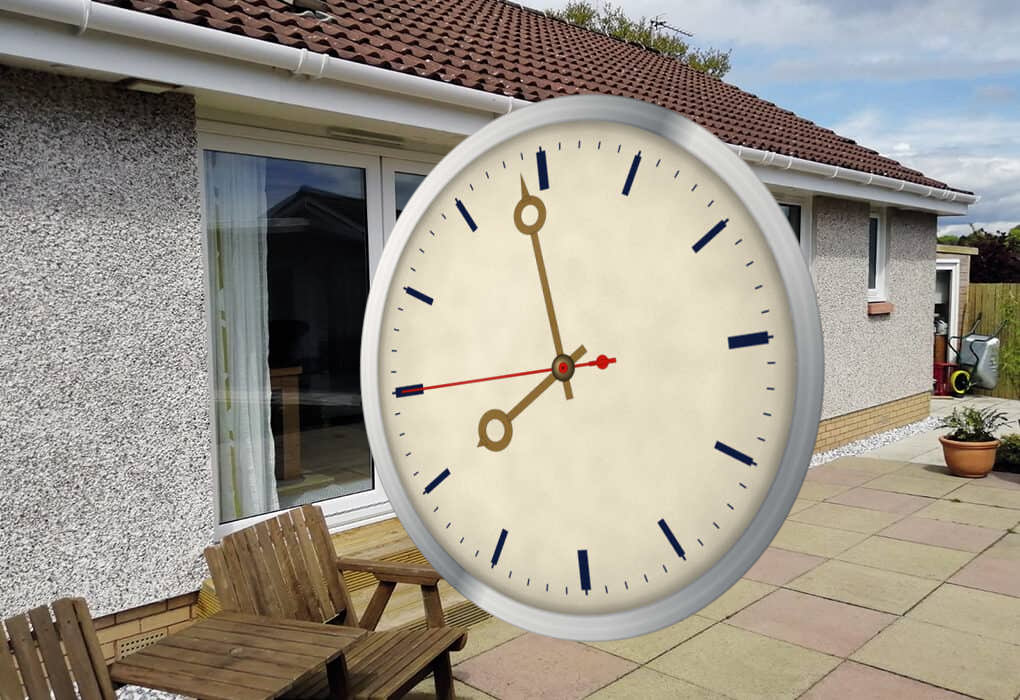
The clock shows h=7 m=58 s=45
